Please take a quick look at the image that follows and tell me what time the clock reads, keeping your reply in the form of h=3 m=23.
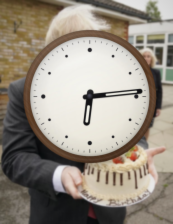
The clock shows h=6 m=14
